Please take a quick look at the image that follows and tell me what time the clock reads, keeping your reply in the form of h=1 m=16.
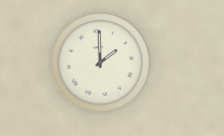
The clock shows h=2 m=1
